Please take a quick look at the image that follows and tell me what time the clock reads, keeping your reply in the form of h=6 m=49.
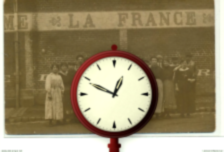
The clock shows h=12 m=49
